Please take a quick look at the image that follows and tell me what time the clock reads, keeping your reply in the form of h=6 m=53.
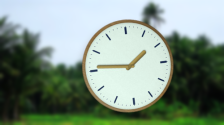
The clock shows h=1 m=46
